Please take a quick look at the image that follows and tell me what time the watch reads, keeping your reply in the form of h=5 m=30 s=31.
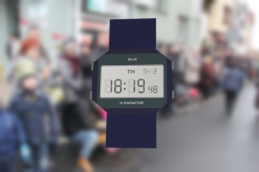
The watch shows h=18 m=19 s=48
